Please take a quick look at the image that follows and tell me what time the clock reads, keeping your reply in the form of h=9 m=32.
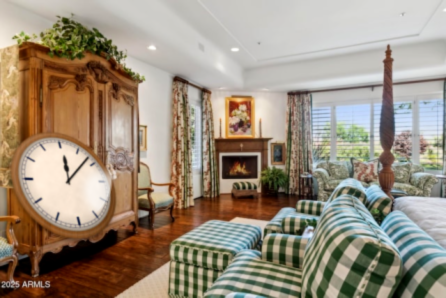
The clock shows h=12 m=8
